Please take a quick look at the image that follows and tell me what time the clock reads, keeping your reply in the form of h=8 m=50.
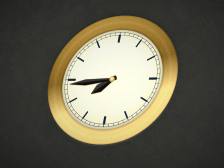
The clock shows h=7 m=44
